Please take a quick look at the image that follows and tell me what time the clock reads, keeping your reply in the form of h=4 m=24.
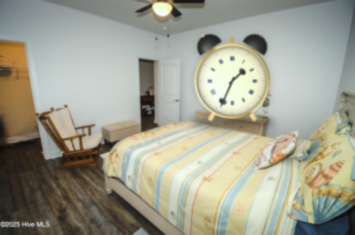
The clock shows h=1 m=34
